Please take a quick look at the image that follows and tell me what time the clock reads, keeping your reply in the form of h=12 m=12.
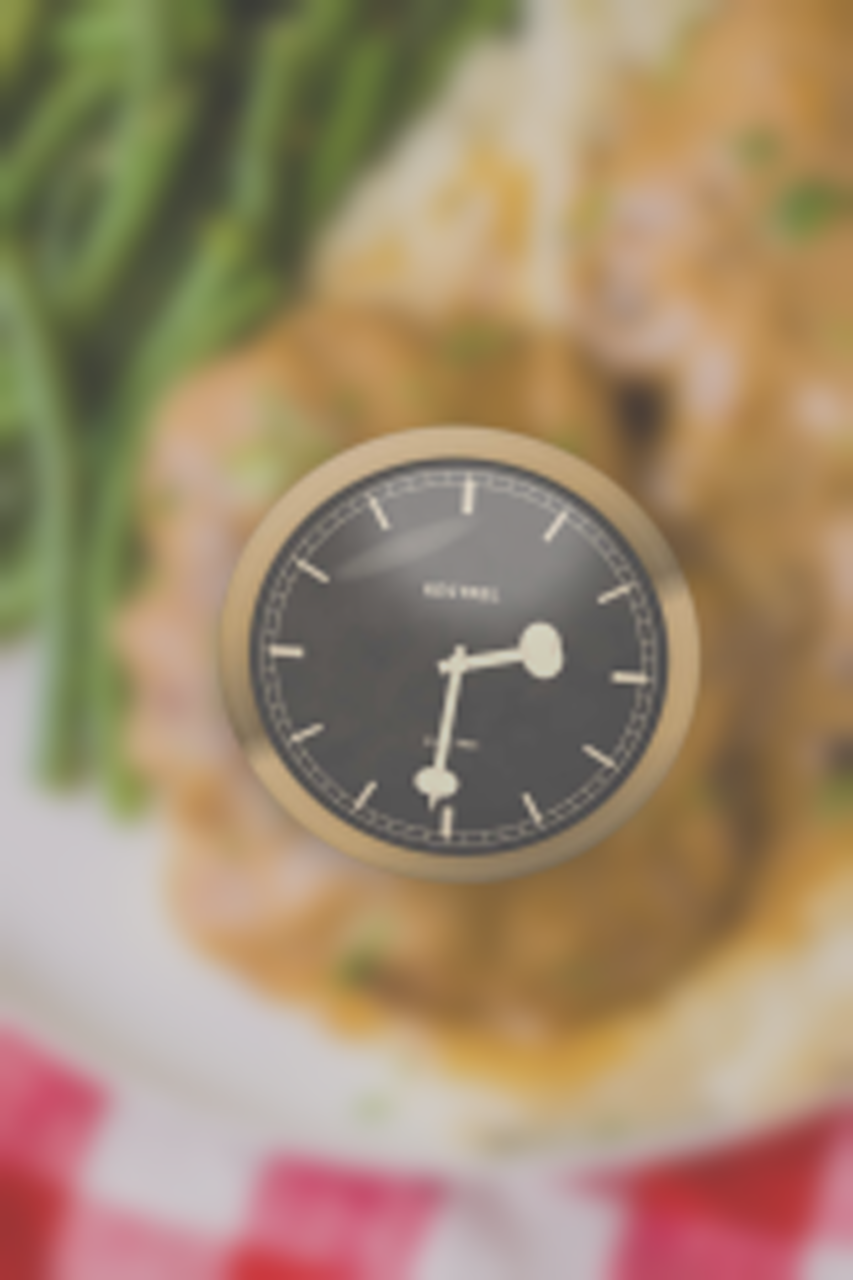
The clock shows h=2 m=31
